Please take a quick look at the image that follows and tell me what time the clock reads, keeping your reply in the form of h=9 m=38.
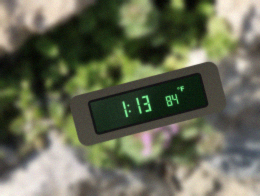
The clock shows h=1 m=13
